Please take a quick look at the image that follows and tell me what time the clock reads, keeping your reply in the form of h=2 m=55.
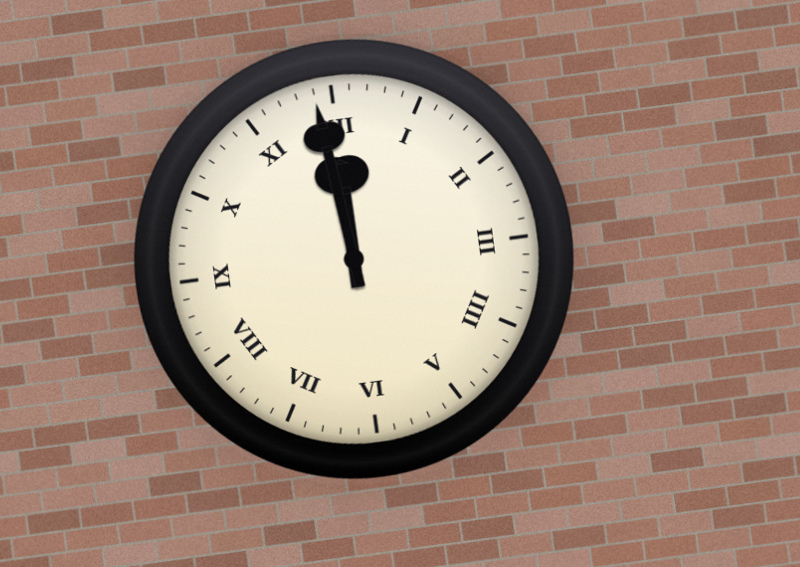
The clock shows h=11 m=59
